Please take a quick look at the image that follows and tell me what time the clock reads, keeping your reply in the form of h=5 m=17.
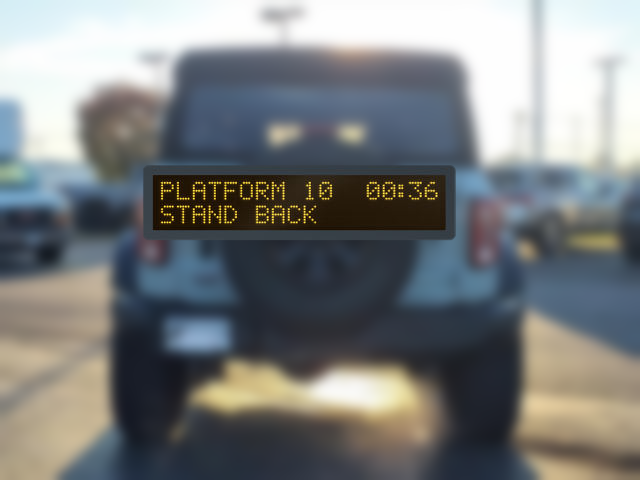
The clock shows h=0 m=36
